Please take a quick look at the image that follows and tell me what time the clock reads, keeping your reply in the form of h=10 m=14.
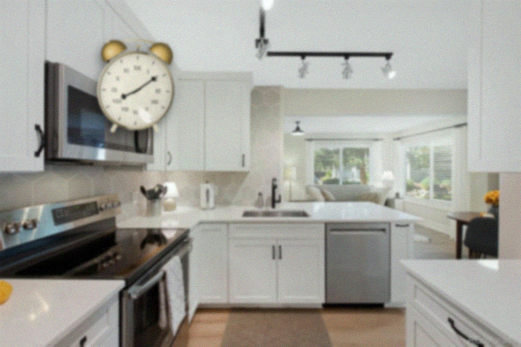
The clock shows h=8 m=9
